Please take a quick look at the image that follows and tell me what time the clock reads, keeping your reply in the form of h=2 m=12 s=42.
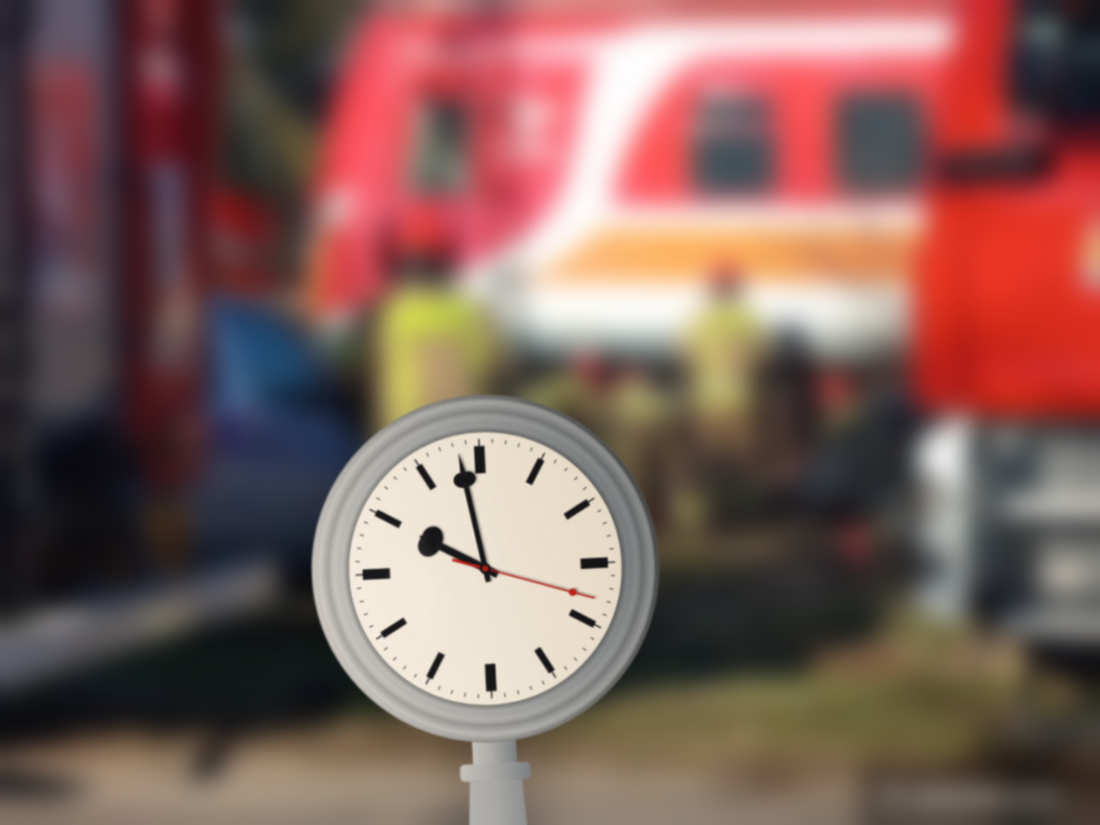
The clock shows h=9 m=58 s=18
